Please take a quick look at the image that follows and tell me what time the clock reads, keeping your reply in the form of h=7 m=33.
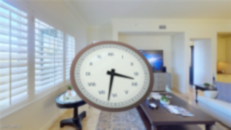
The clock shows h=3 m=32
